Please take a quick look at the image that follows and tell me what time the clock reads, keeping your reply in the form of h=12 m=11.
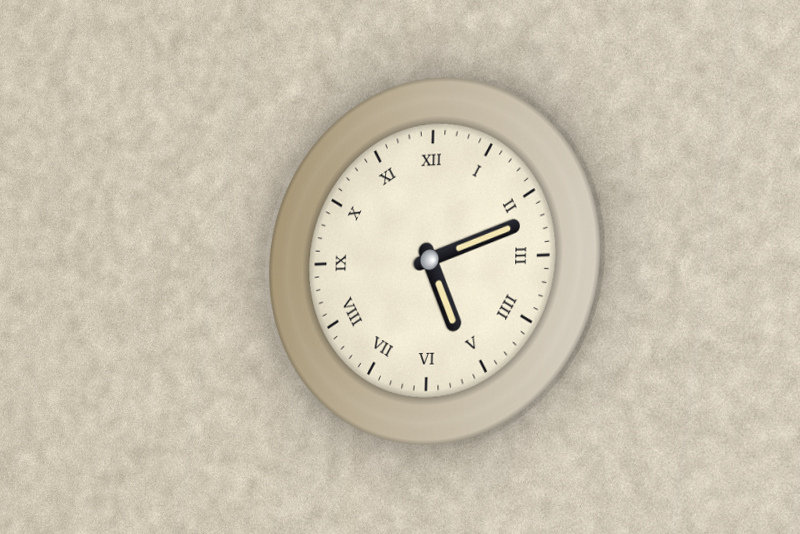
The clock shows h=5 m=12
